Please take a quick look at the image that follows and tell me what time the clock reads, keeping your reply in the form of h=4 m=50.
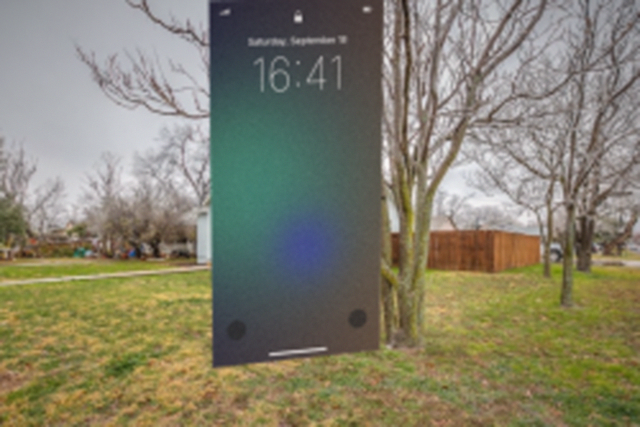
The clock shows h=16 m=41
